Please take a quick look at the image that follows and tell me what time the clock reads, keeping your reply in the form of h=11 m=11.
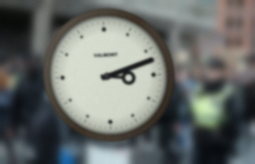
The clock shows h=3 m=12
